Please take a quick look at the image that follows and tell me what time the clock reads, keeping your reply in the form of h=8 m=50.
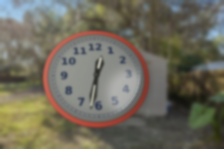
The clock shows h=12 m=32
